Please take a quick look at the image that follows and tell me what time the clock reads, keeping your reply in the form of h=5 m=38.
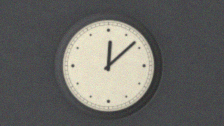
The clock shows h=12 m=8
